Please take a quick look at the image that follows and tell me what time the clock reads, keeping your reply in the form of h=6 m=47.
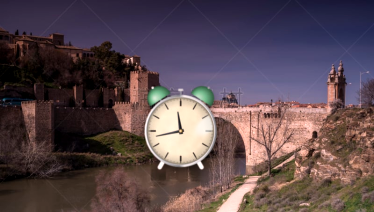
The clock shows h=11 m=43
